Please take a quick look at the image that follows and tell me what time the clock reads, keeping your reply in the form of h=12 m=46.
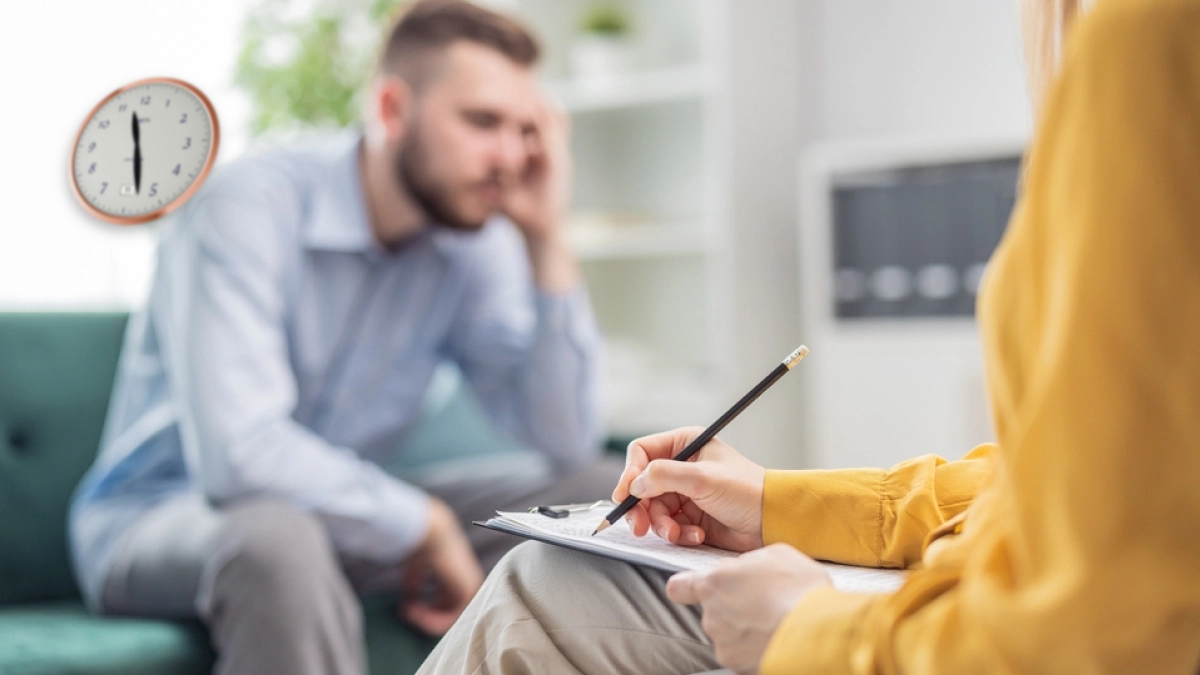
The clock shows h=11 m=28
